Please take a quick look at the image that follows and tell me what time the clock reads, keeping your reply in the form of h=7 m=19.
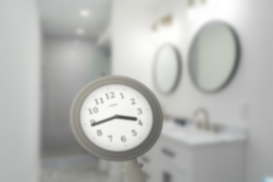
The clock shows h=3 m=44
